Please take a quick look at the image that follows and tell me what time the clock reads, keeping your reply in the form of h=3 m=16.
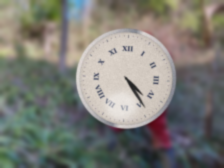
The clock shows h=4 m=24
